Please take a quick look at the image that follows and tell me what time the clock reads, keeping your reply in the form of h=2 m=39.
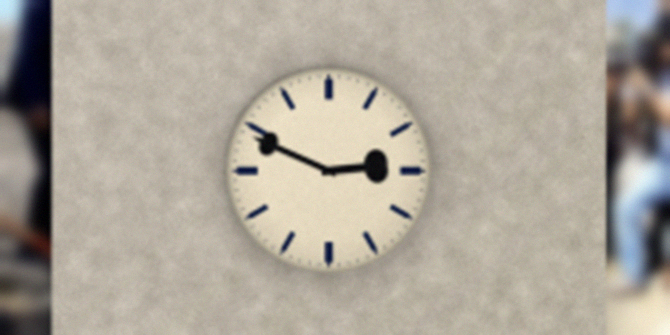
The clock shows h=2 m=49
